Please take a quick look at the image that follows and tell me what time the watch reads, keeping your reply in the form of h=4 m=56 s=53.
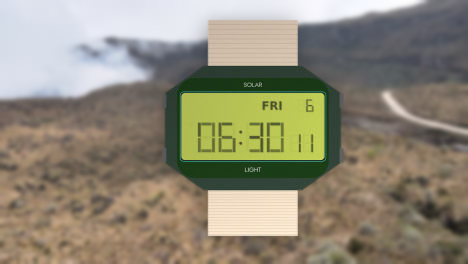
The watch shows h=6 m=30 s=11
